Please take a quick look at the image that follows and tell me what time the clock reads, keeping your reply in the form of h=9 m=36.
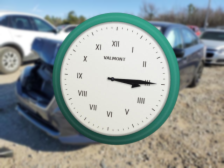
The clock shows h=3 m=15
